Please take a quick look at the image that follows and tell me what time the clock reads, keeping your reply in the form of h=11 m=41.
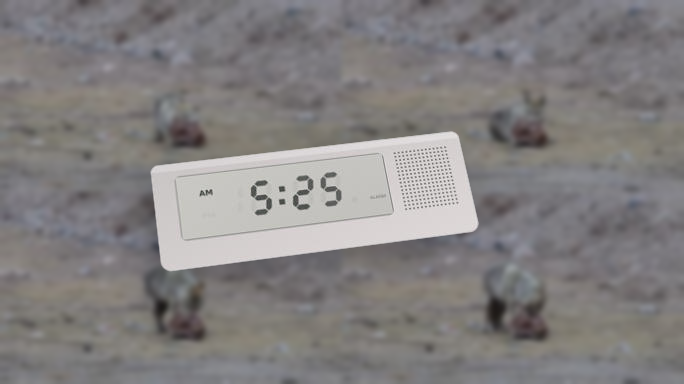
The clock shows h=5 m=25
